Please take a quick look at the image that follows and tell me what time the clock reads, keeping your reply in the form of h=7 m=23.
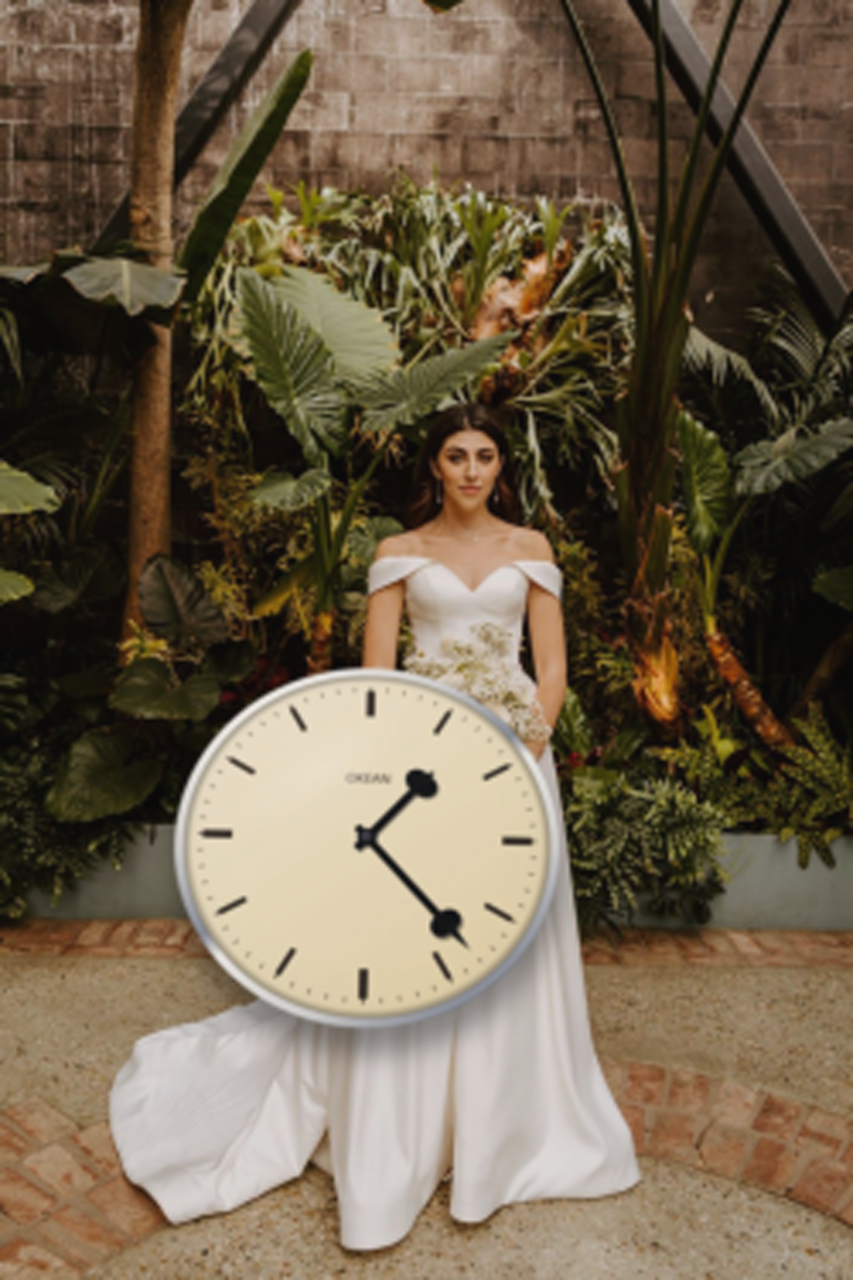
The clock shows h=1 m=23
